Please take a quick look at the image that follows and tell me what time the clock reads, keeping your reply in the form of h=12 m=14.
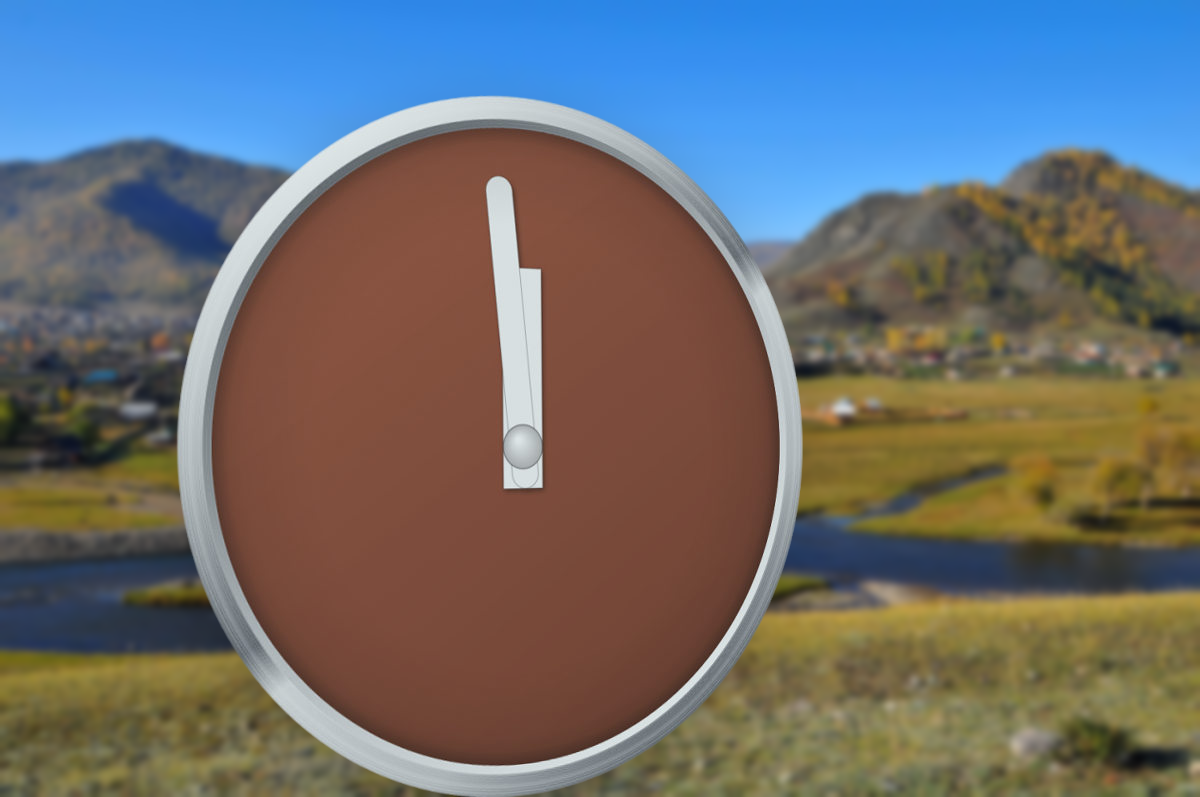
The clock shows h=11 m=59
